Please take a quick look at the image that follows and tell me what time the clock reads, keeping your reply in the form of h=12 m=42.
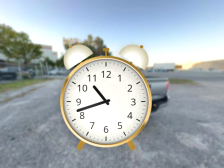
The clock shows h=10 m=42
